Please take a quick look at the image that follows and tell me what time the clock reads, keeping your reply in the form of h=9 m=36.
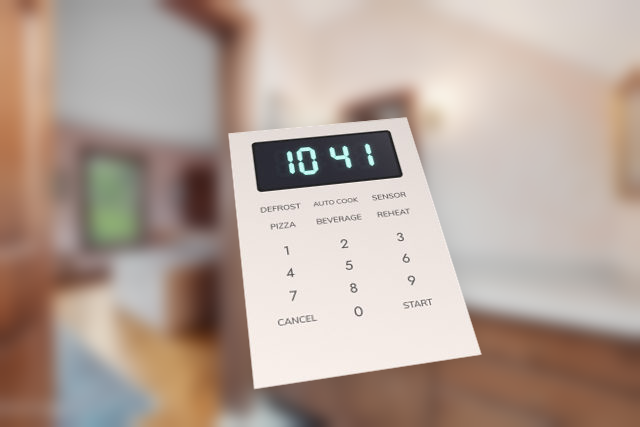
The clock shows h=10 m=41
